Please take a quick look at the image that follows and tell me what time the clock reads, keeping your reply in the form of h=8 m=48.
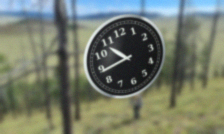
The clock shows h=10 m=44
